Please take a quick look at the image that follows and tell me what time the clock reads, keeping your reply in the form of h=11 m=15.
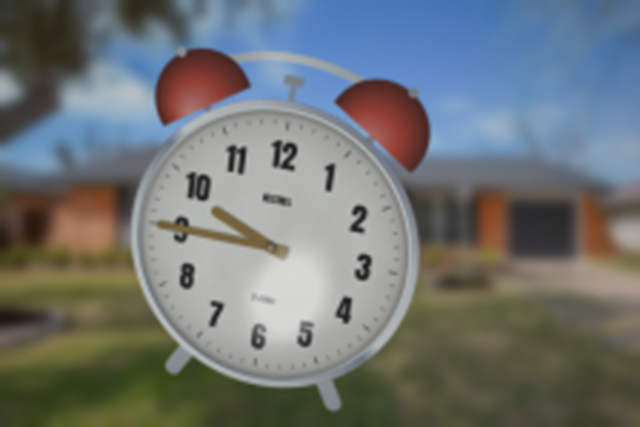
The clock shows h=9 m=45
